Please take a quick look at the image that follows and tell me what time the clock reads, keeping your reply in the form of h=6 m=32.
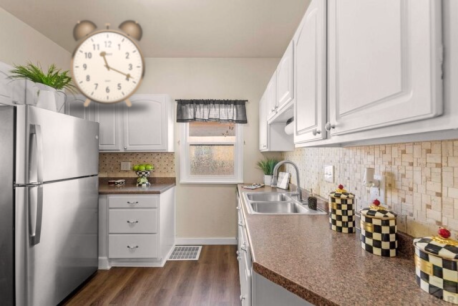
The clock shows h=11 m=19
